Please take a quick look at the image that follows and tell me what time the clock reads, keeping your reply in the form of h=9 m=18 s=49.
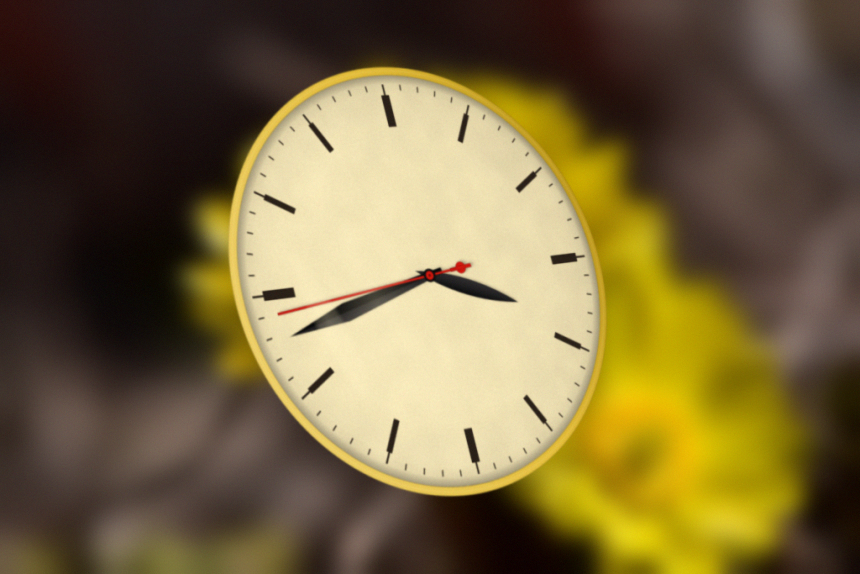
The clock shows h=3 m=42 s=44
